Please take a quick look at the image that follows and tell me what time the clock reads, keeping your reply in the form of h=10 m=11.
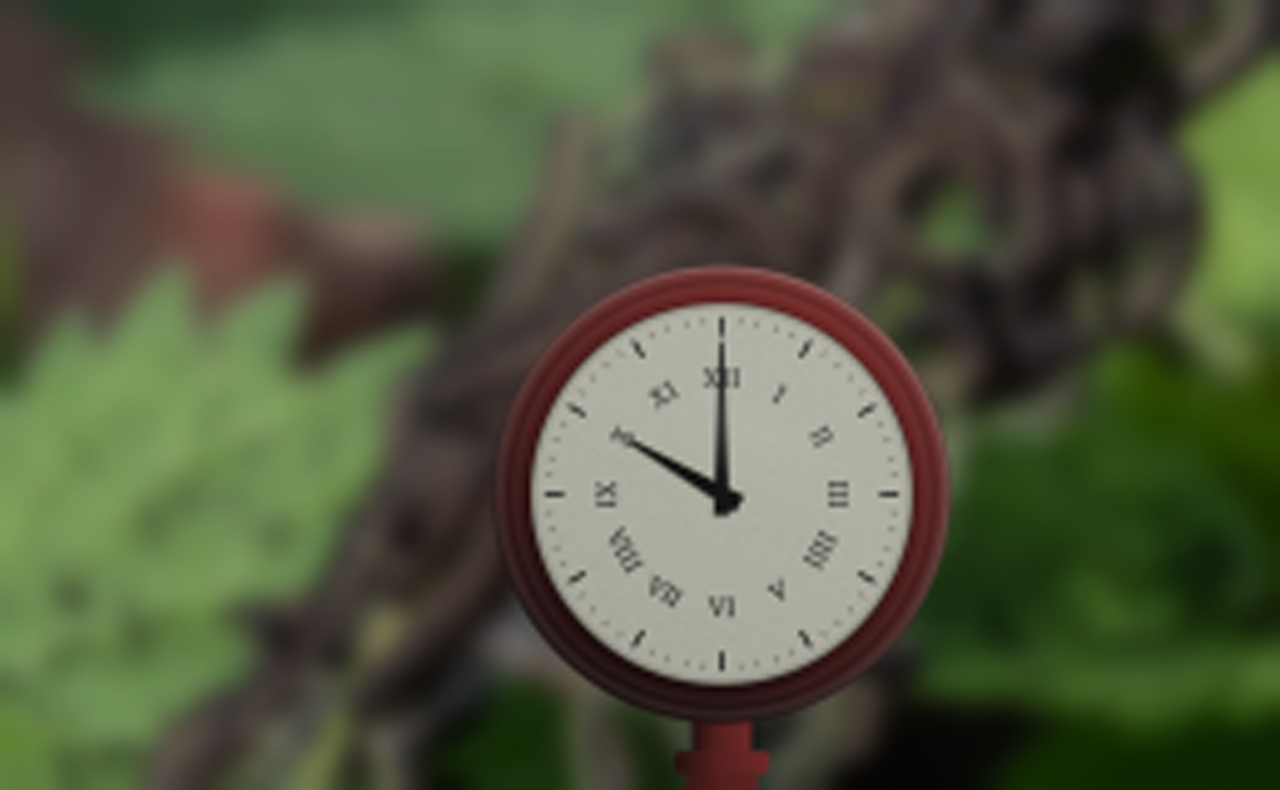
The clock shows h=10 m=0
